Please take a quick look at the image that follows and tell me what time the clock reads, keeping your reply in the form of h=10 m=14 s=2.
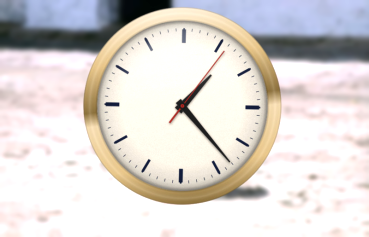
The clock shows h=1 m=23 s=6
